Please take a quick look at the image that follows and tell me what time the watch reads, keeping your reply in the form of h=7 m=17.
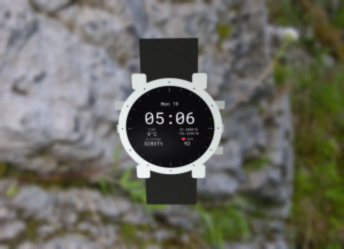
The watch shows h=5 m=6
